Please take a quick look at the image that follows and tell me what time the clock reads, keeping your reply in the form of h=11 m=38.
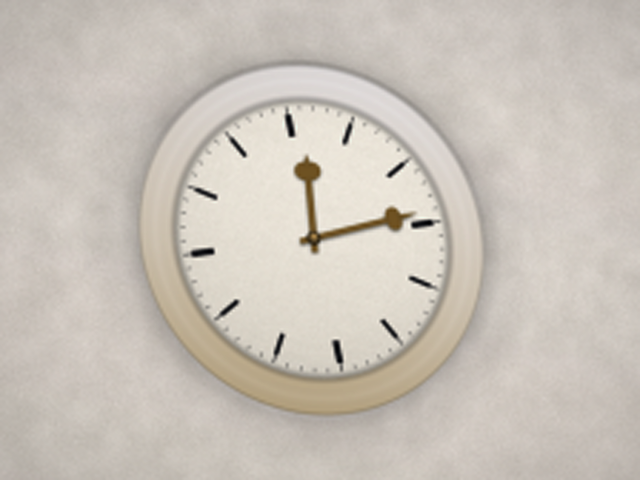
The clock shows h=12 m=14
